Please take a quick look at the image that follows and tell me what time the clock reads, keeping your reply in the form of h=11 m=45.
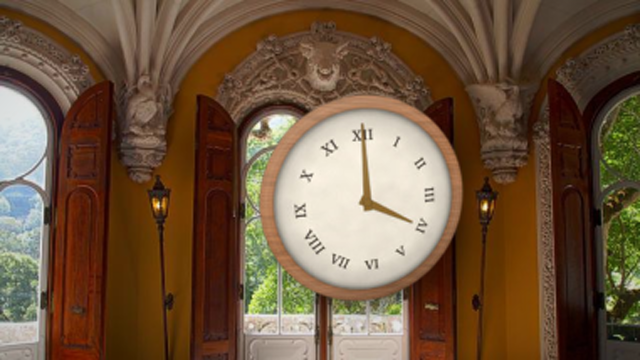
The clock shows h=4 m=0
